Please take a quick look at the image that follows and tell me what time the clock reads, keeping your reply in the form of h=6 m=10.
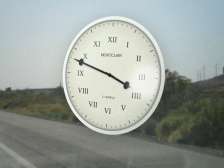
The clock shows h=3 m=48
